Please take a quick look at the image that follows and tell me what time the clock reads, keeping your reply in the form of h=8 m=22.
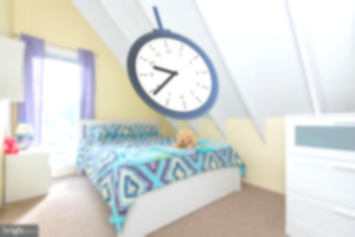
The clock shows h=9 m=39
